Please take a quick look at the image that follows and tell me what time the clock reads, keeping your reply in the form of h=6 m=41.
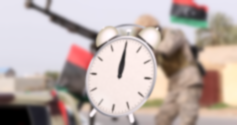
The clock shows h=12 m=0
